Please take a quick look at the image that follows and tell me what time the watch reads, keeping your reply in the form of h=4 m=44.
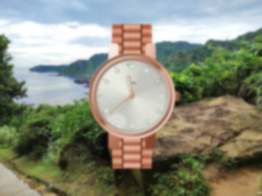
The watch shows h=11 m=38
